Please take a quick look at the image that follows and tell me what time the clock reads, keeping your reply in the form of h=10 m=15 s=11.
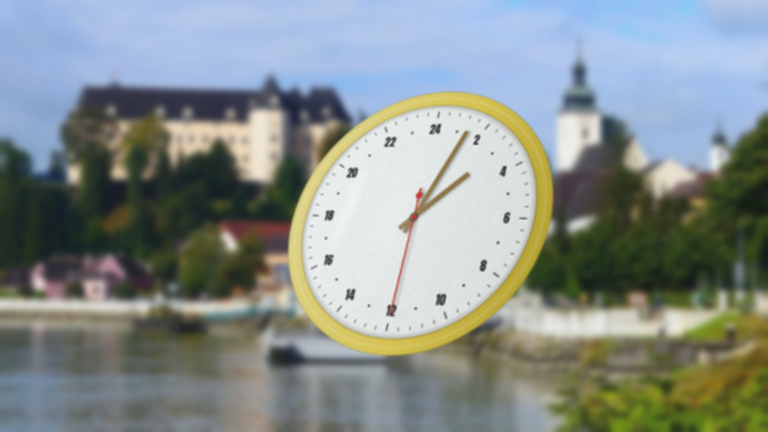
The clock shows h=3 m=3 s=30
